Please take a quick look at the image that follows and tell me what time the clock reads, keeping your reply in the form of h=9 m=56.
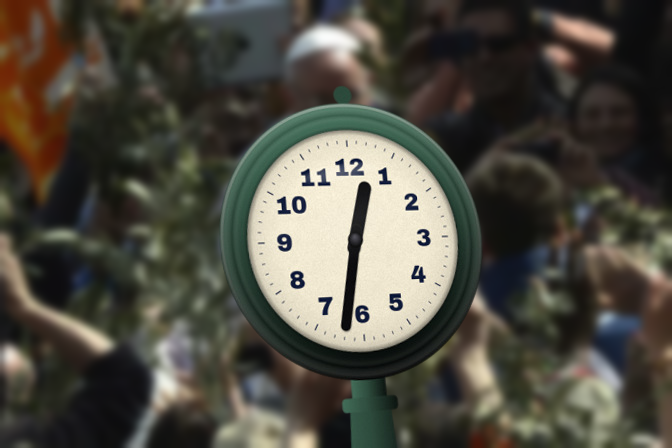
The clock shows h=12 m=32
